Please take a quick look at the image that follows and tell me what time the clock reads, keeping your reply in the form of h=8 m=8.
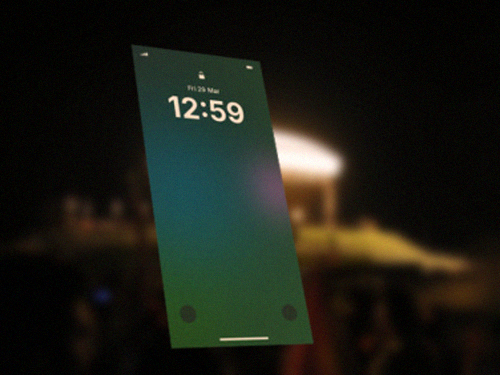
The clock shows h=12 m=59
